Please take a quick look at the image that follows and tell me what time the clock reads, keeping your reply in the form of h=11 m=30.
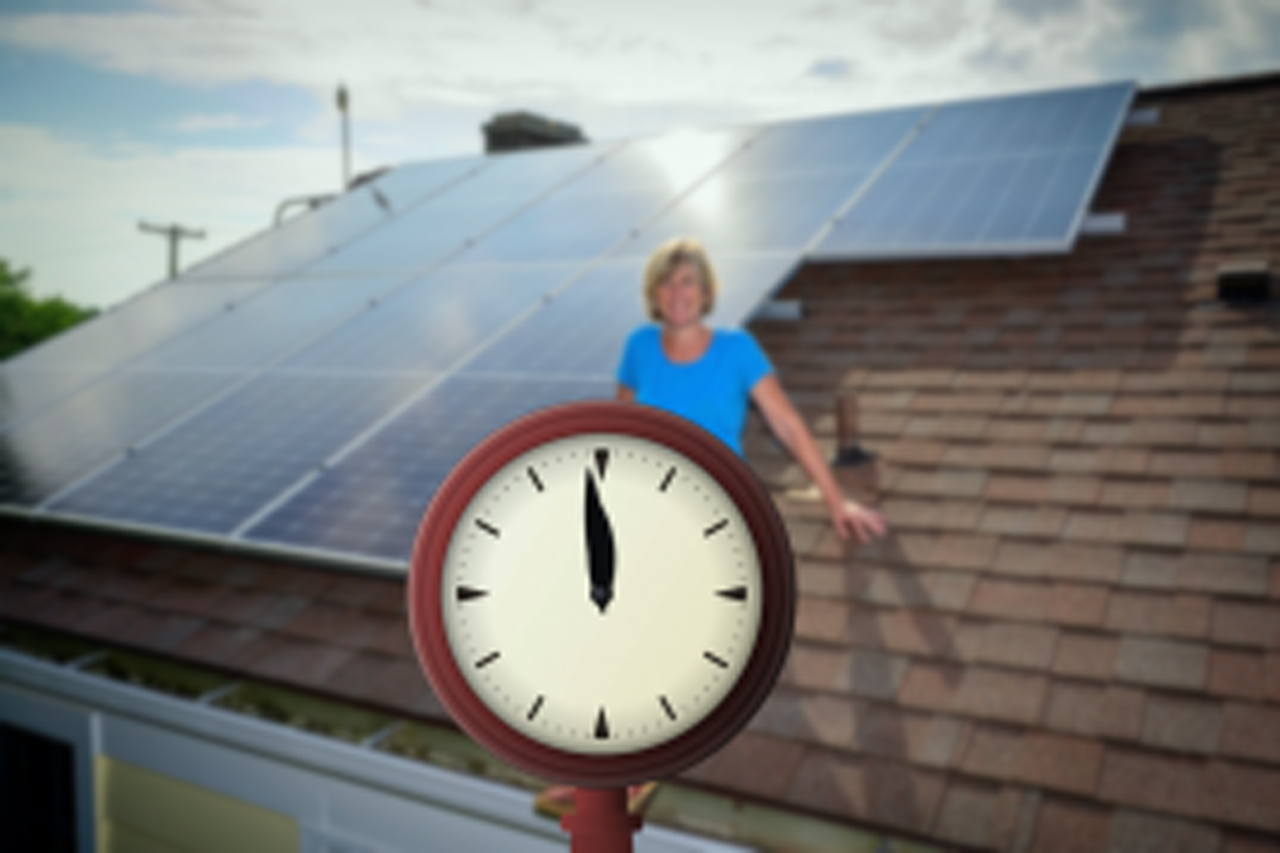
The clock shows h=11 m=59
